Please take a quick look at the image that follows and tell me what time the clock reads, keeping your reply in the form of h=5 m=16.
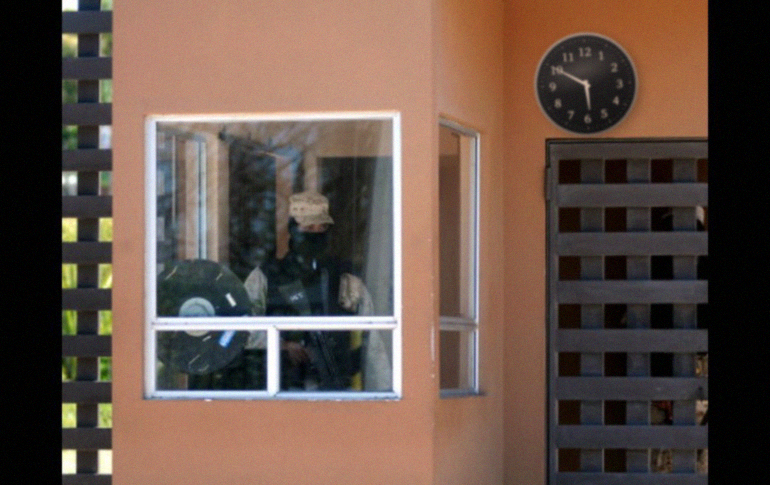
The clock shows h=5 m=50
